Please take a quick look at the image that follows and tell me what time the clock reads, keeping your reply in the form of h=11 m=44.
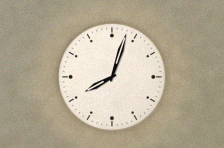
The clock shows h=8 m=3
